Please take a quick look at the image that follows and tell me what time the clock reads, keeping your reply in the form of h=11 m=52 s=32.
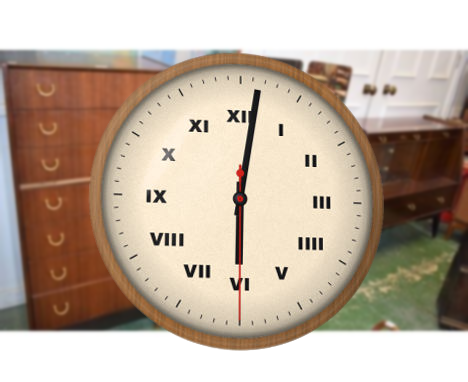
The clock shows h=6 m=1 s=30
